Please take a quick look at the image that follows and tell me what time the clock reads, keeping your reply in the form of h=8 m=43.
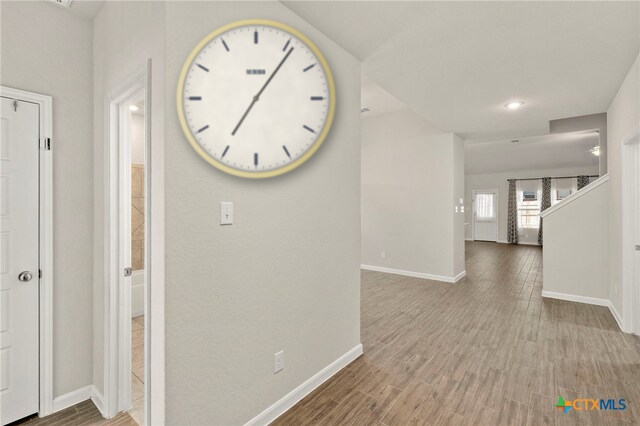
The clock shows h=7 m=6
